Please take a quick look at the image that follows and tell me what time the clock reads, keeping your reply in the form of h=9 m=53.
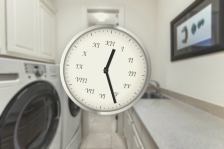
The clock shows h=12 m=26
